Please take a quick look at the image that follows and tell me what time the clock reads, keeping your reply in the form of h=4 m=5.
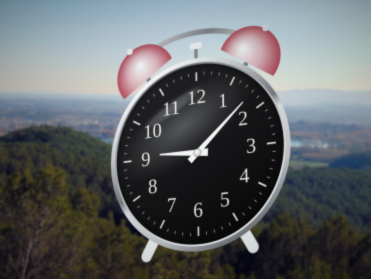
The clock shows h=9 m=8
